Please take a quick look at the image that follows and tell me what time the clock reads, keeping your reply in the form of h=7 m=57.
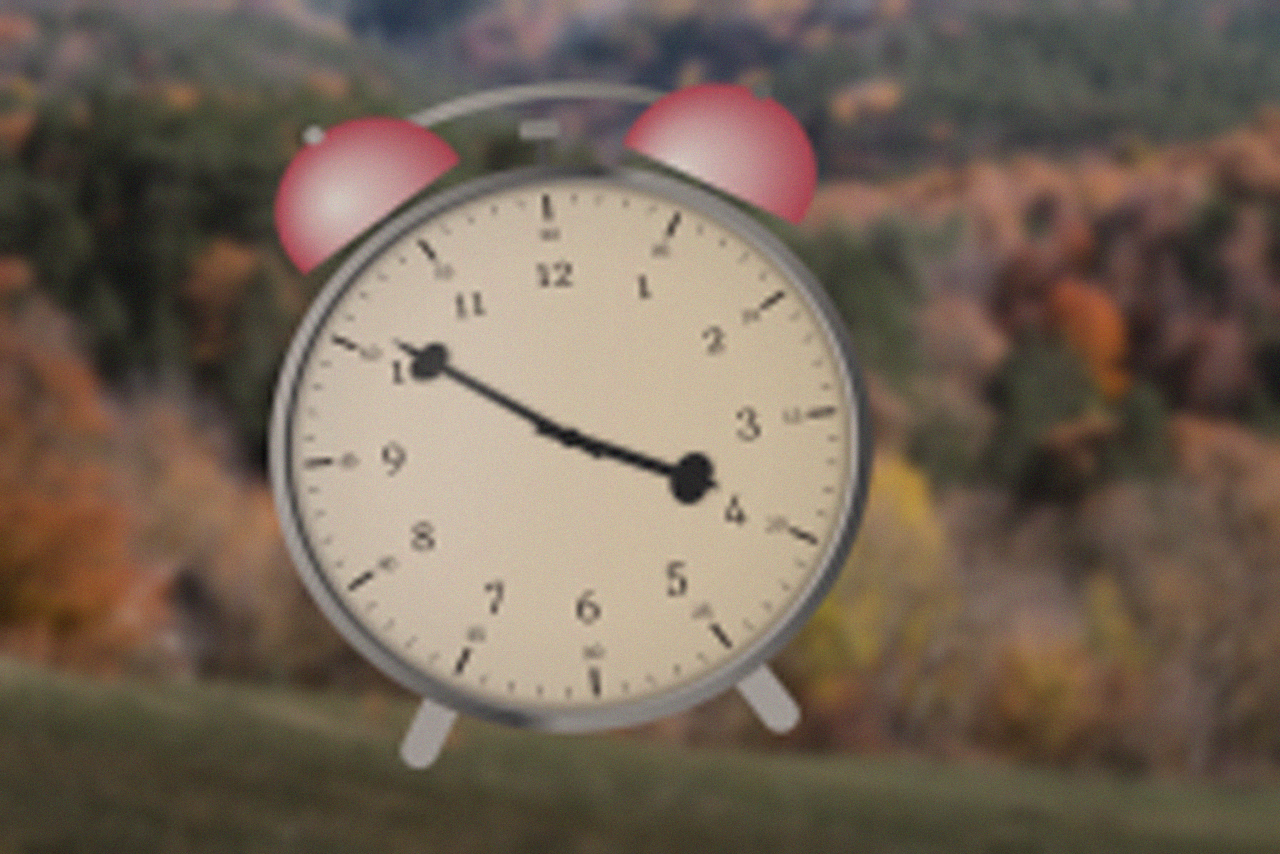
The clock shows h=3 m=51
